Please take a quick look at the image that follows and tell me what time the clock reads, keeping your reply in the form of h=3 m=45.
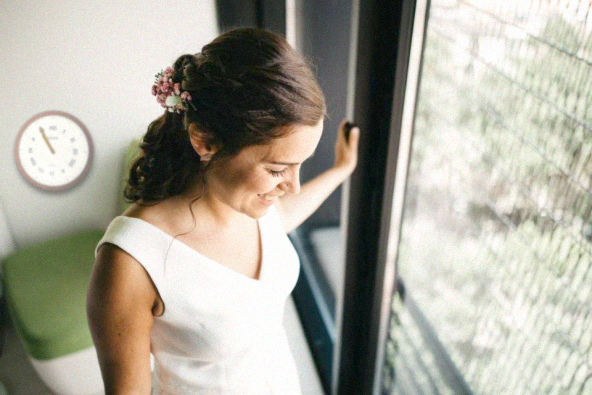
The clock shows h=10 m=55
